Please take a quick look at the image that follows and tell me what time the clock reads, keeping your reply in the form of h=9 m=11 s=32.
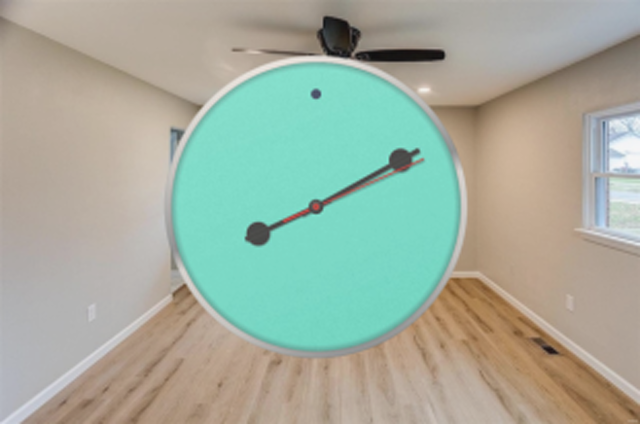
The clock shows h=8 m=10 s=11
